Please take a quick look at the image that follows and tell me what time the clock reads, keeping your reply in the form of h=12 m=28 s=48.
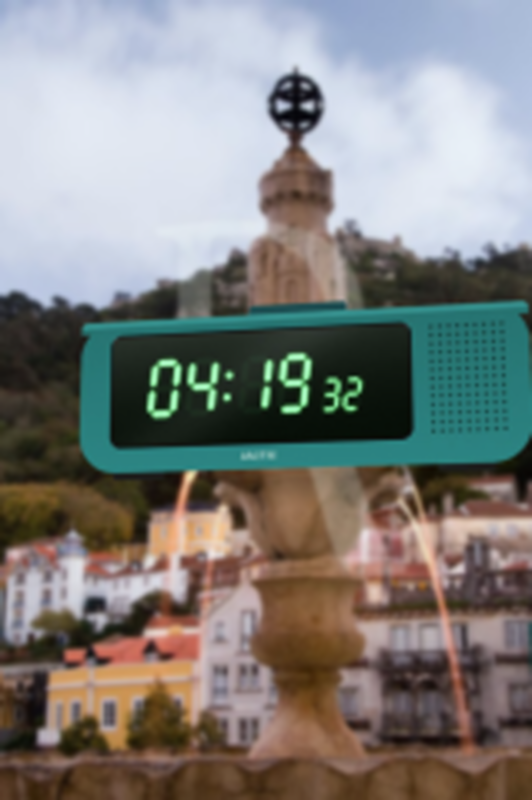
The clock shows h=4 m=19 s=32
